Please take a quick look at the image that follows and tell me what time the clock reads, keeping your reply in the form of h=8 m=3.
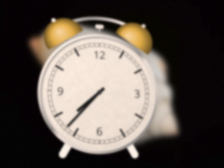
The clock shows h=7 m=37
